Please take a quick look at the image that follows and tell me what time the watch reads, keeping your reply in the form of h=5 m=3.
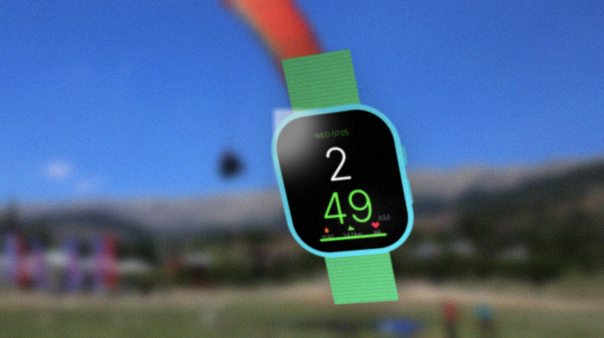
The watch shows h=2 m=49
